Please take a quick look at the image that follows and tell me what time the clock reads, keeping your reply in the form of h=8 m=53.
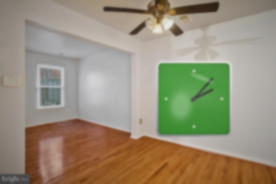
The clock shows h=2 m=7
